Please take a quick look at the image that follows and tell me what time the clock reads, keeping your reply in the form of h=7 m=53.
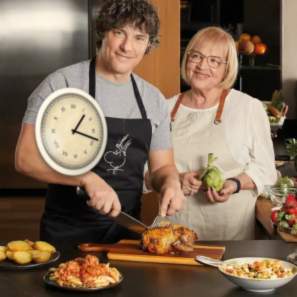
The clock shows h=1 m=18
